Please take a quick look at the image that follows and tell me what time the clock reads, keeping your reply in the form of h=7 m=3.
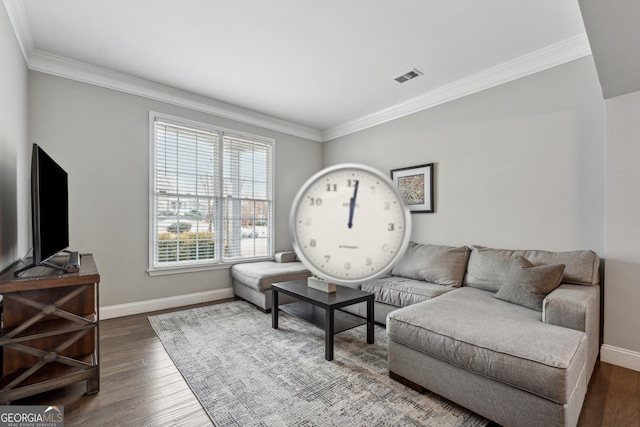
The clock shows h=12 m=1
